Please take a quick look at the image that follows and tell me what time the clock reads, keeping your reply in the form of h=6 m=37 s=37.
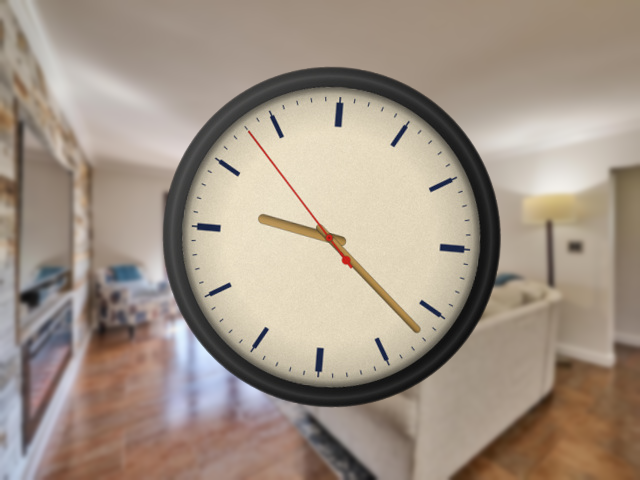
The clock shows h=9 m=21 s=53
